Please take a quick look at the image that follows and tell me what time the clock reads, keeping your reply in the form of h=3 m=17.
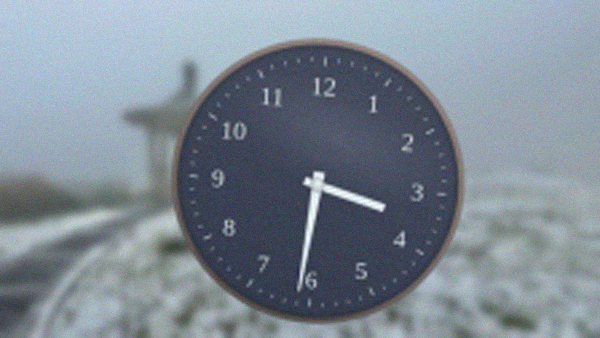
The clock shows h=3 m=31
